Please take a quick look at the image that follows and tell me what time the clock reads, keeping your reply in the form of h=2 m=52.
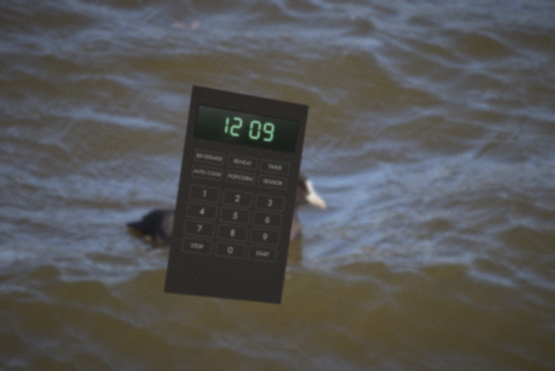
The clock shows h=12 m=9
